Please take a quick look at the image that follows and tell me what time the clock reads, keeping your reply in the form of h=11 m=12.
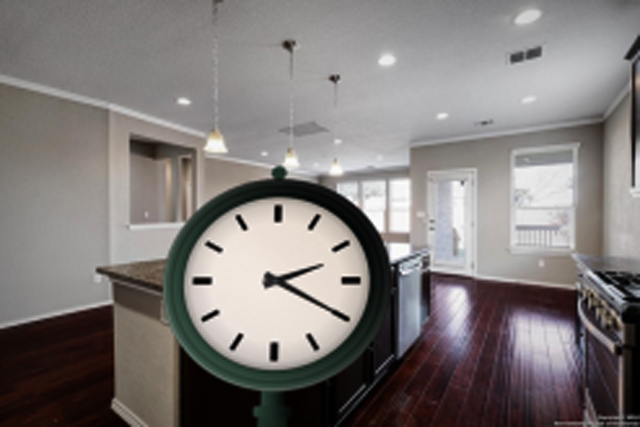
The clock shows h=2 m=20
